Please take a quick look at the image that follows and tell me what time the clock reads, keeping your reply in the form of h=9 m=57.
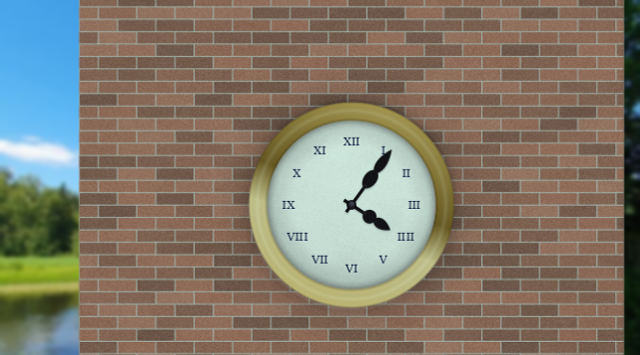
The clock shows h=4 m=6
